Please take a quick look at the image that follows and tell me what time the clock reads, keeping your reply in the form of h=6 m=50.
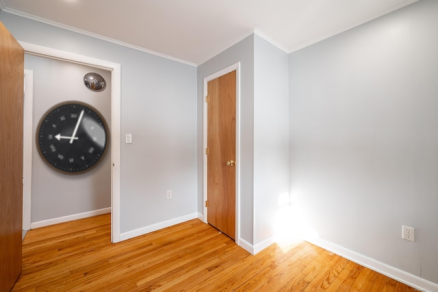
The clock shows h=9 m=3
